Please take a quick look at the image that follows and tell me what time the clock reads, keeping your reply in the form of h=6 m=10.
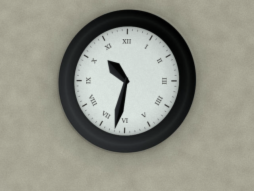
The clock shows h=10 m=32
